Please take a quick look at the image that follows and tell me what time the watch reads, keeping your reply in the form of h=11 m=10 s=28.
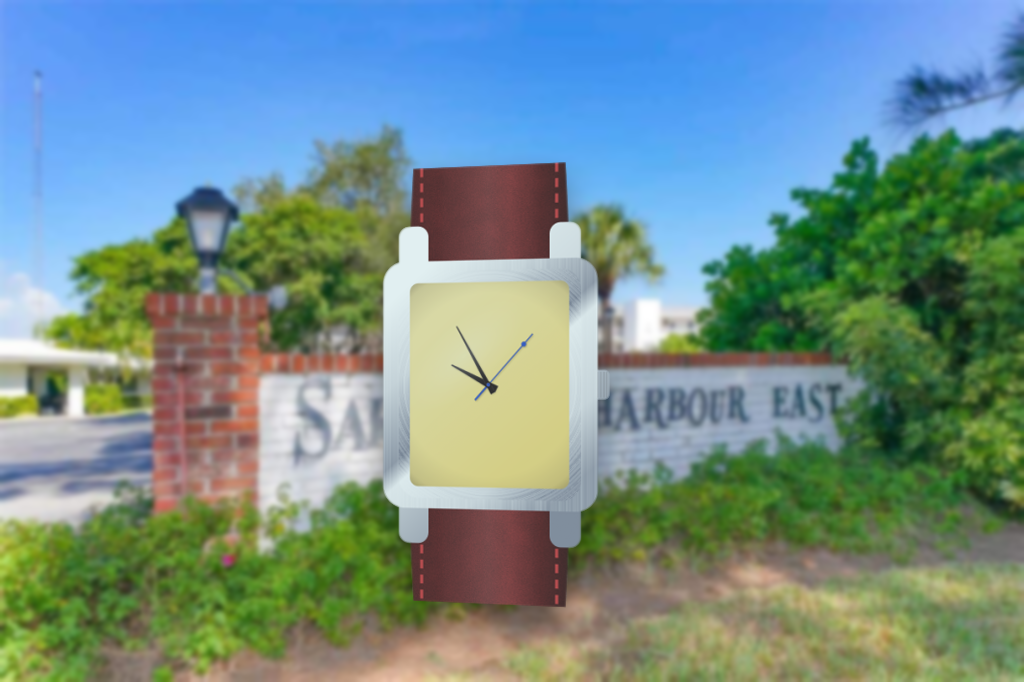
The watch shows h=9 m=55 s=7
